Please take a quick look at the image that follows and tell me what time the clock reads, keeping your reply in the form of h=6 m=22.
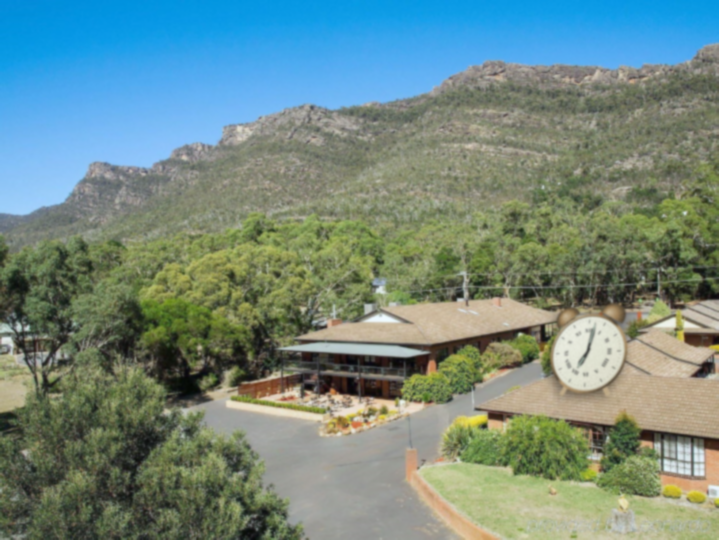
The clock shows h=7 m=2
